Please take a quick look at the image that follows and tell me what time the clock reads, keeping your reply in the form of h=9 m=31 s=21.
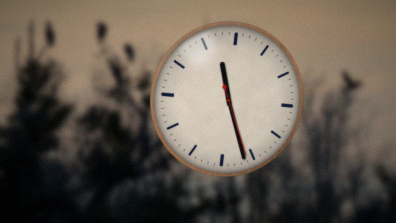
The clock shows h=11 m=26 s=26
